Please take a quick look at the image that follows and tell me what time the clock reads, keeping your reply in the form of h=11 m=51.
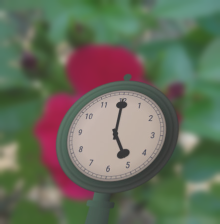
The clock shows h=5 m=0
